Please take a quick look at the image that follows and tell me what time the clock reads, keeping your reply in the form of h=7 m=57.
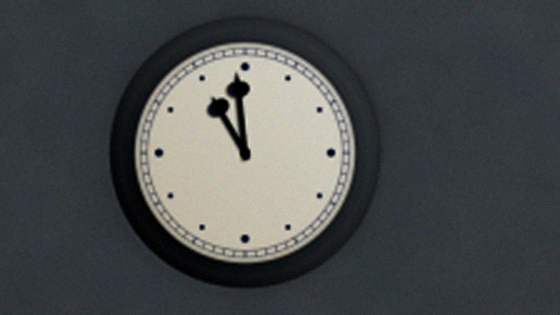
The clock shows h=10 m=59
